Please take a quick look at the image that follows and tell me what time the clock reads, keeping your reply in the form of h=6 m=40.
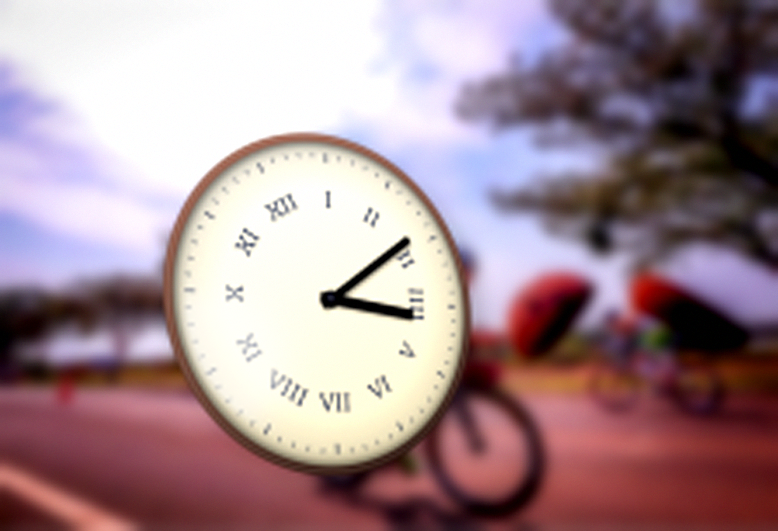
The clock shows h=4 m=14
